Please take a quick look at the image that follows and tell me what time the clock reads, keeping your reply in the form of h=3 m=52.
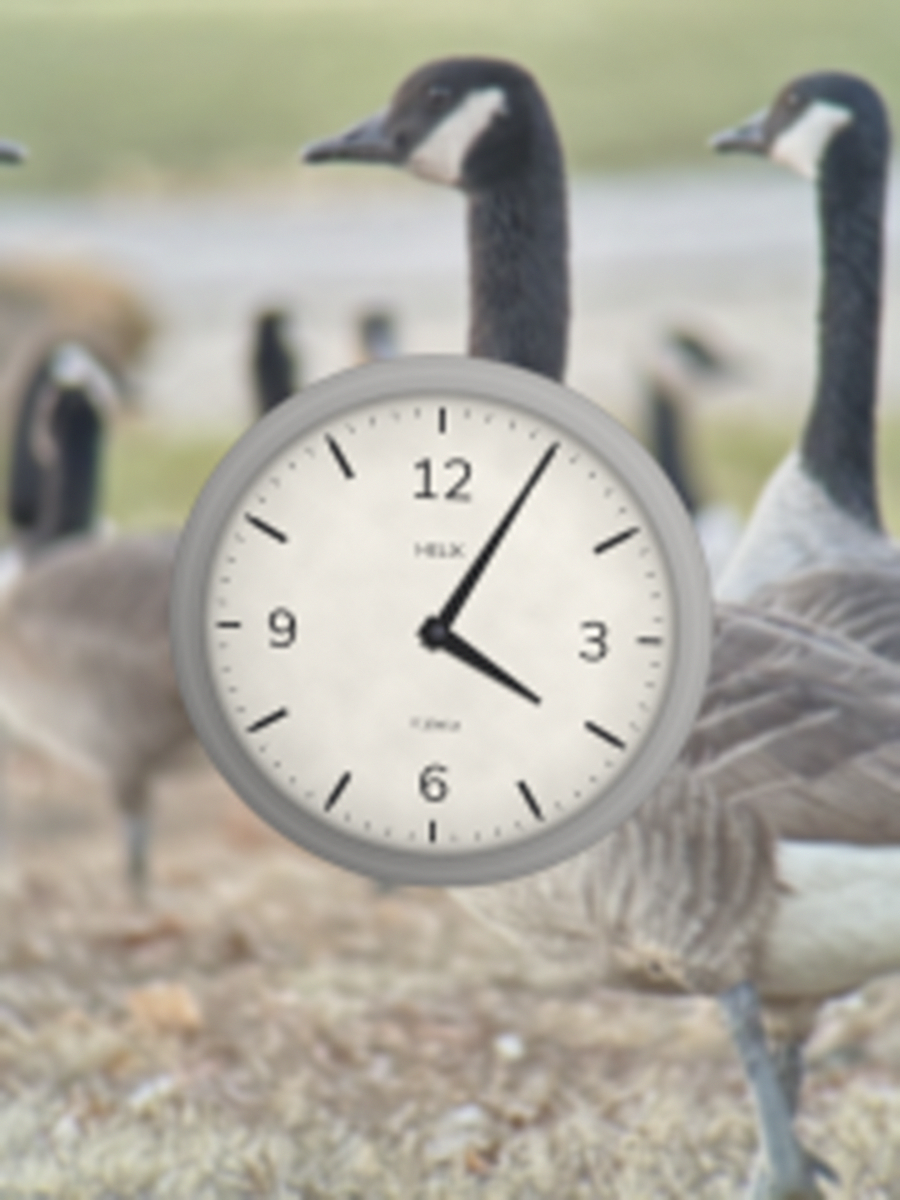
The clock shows h=4 m=5
